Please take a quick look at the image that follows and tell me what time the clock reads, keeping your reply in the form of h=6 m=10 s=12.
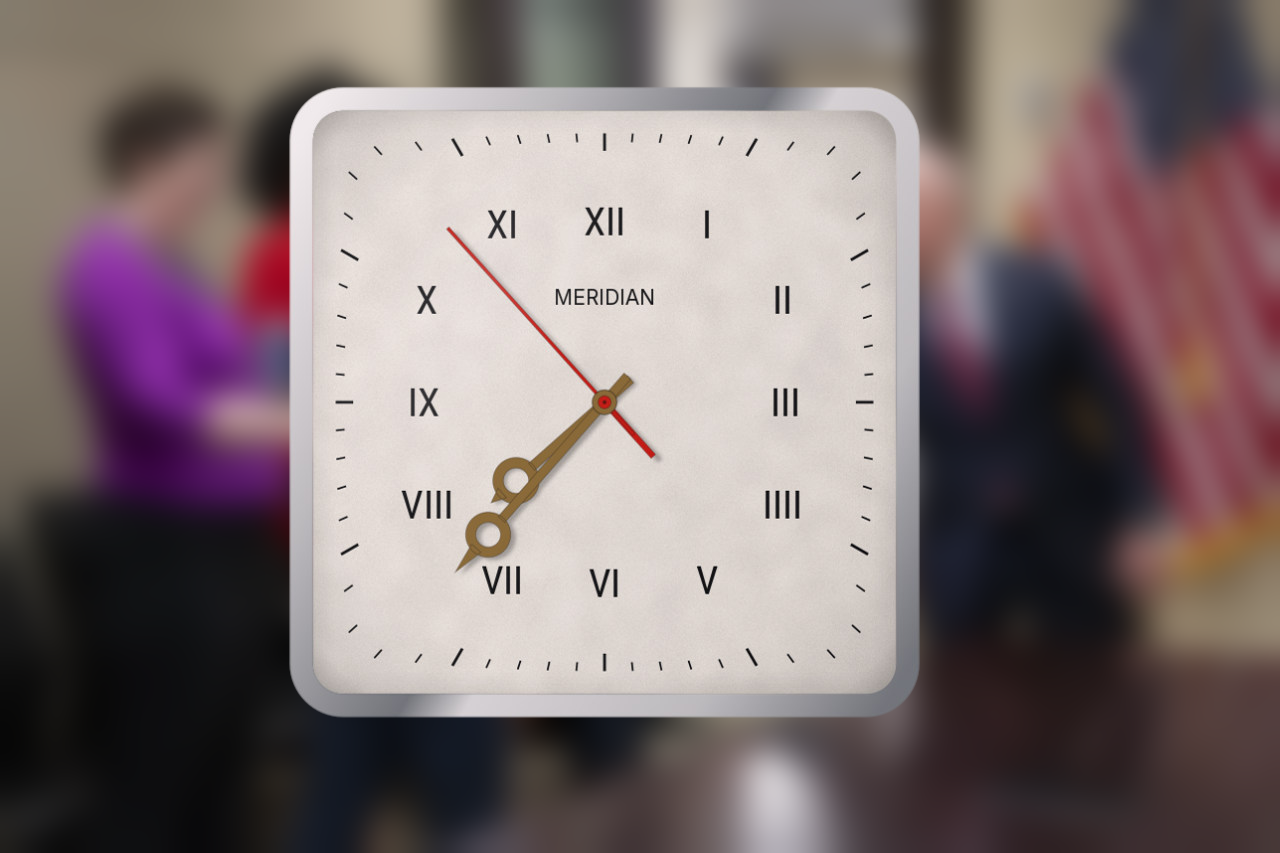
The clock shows h=7 m=36 s=53
